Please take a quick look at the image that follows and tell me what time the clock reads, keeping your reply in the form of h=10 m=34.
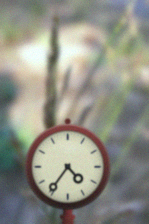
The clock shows h=4 m=36
